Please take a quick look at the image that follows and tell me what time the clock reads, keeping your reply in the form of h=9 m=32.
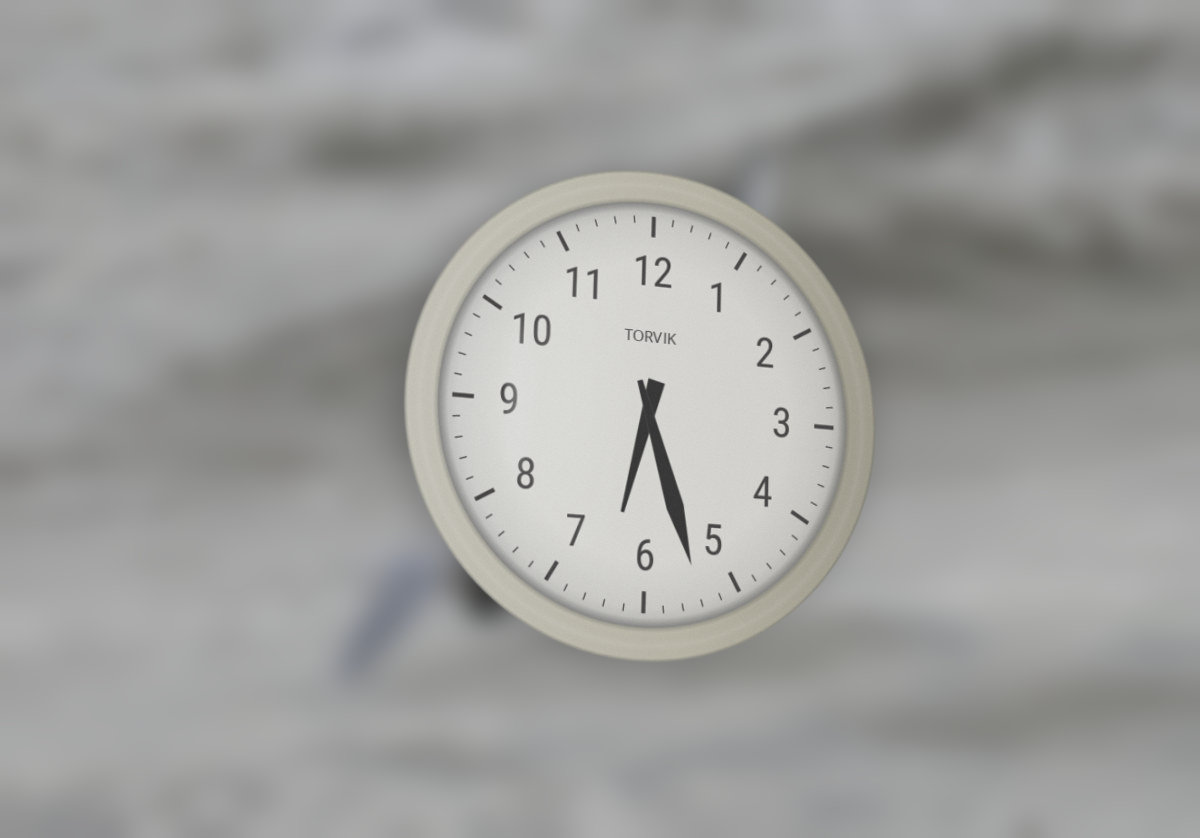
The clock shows h=6 m=27
